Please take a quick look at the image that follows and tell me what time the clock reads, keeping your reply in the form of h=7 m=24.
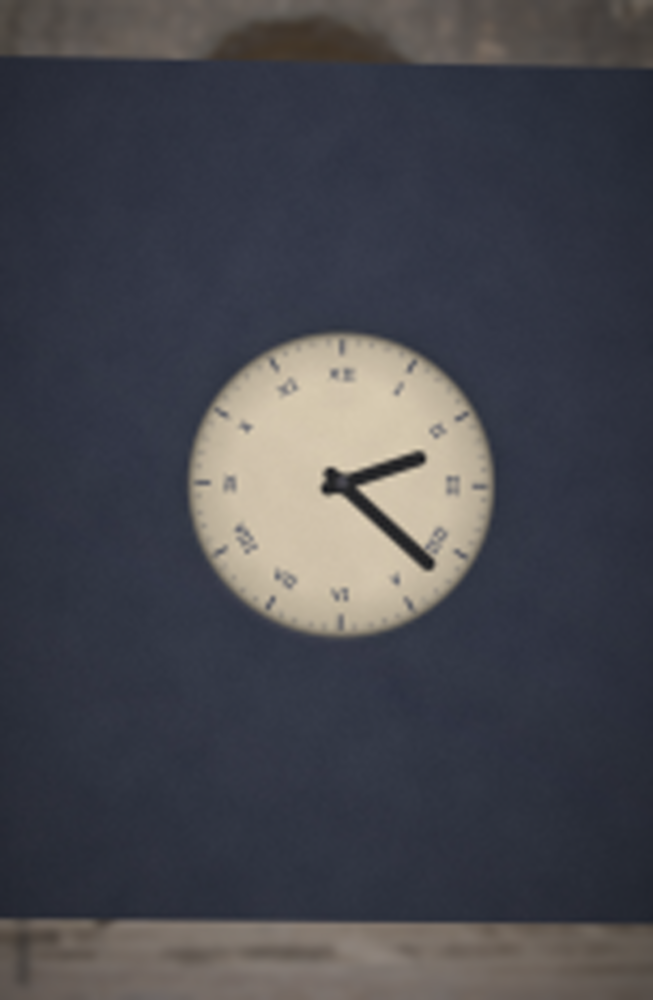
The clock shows h=2 m=22
